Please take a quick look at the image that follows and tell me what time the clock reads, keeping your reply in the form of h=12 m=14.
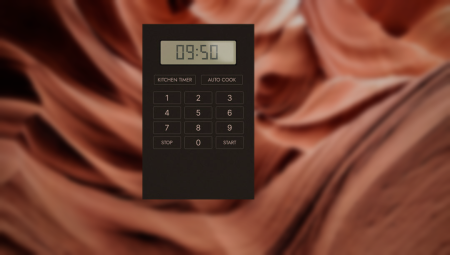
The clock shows h=9 m=50
